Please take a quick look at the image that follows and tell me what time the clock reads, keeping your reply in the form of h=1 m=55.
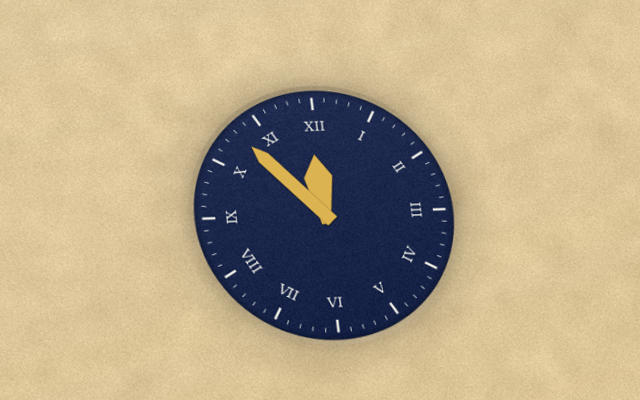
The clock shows h=11 m=53
